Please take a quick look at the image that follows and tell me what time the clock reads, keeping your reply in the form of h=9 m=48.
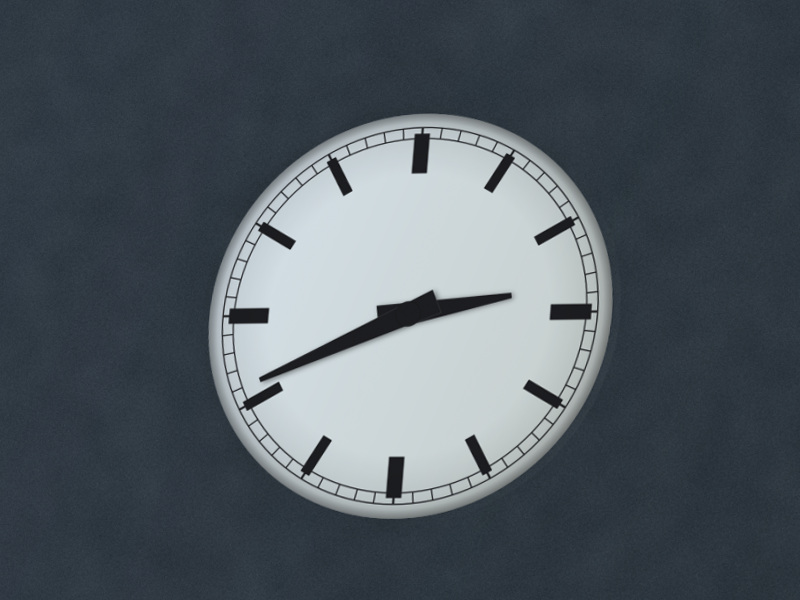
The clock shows h=2 m=41
